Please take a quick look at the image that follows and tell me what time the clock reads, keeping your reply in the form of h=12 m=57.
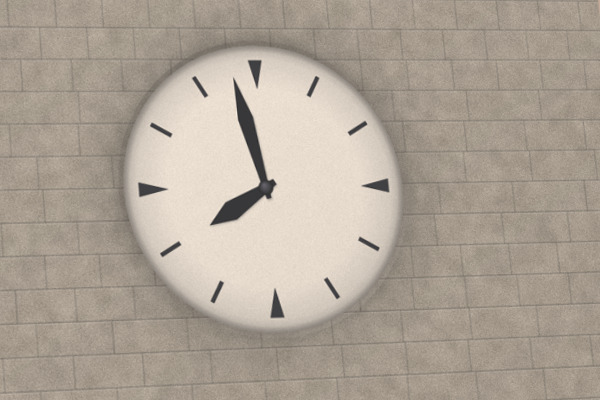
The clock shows h=7 m=58
